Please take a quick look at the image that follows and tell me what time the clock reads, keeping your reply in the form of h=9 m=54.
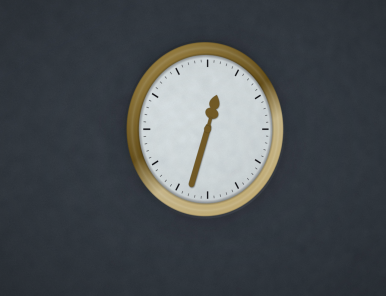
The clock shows h=12 m=33
